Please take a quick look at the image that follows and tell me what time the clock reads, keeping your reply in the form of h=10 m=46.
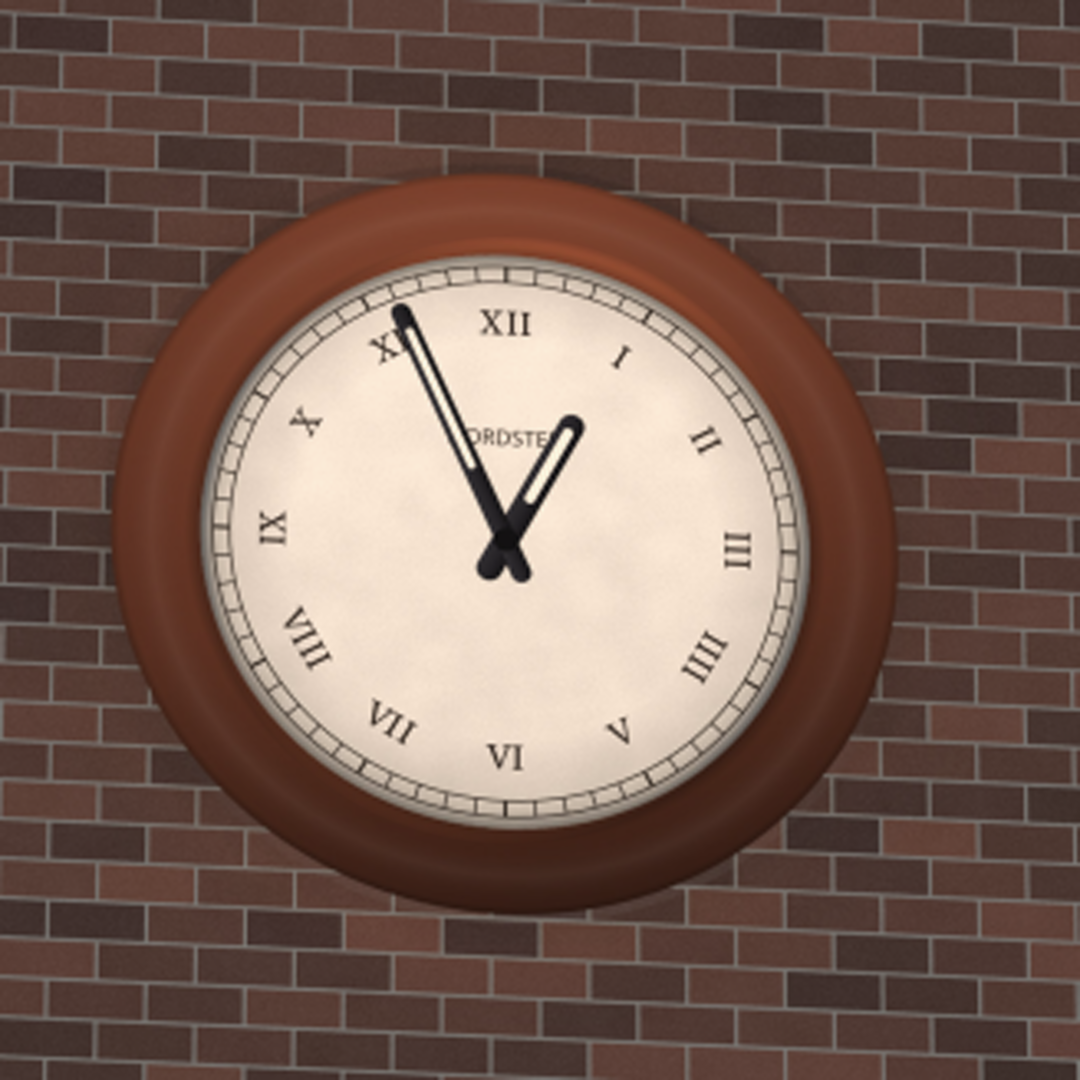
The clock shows h=12 m=56
